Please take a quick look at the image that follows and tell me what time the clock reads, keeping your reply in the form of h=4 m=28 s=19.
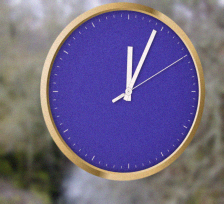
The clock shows h=12 m=4 s=10
